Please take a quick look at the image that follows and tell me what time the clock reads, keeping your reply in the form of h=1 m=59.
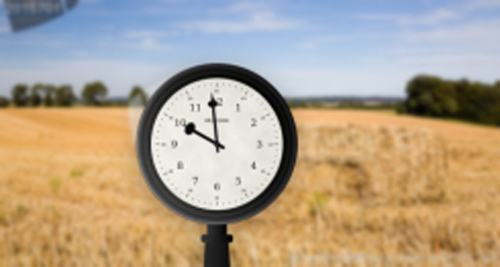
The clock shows h=9 m=59
